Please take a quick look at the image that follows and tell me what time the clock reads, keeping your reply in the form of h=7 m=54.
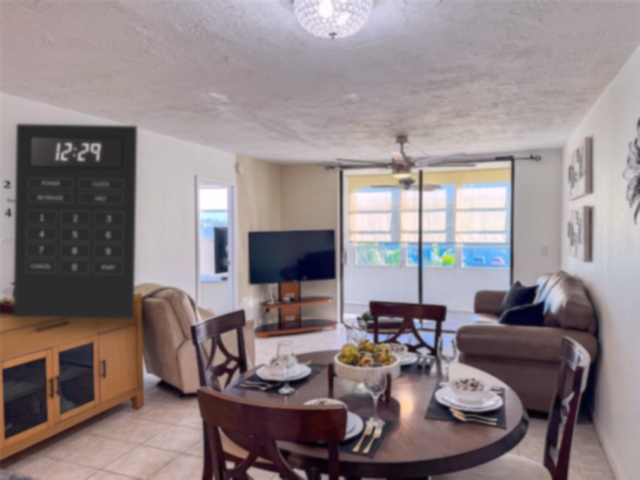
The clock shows h=12 m=29
